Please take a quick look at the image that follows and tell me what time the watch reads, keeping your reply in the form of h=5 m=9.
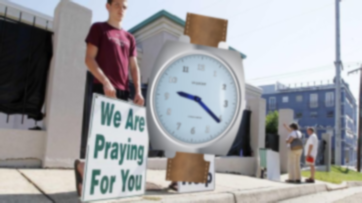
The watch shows h=9 m=21
